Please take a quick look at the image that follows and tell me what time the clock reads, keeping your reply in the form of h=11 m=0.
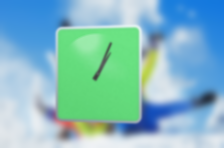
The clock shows h=1 m=4
